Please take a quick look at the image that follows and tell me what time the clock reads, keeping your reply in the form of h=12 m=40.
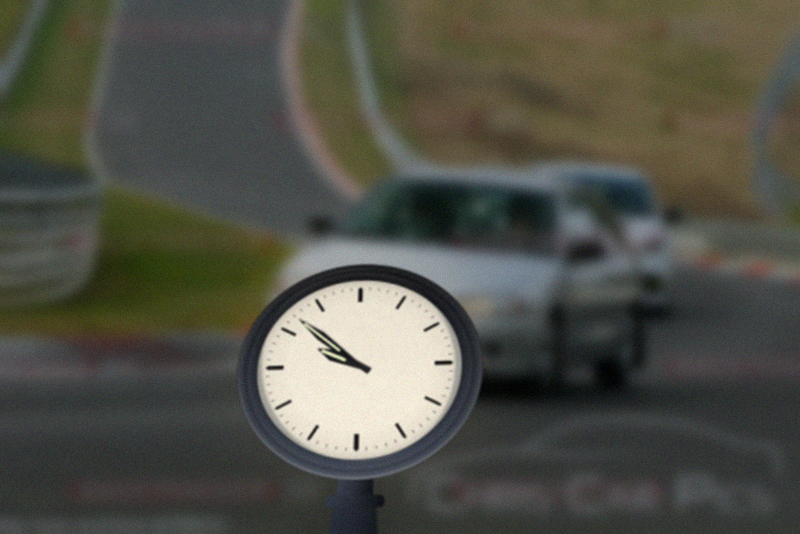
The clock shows h=9 m=52
